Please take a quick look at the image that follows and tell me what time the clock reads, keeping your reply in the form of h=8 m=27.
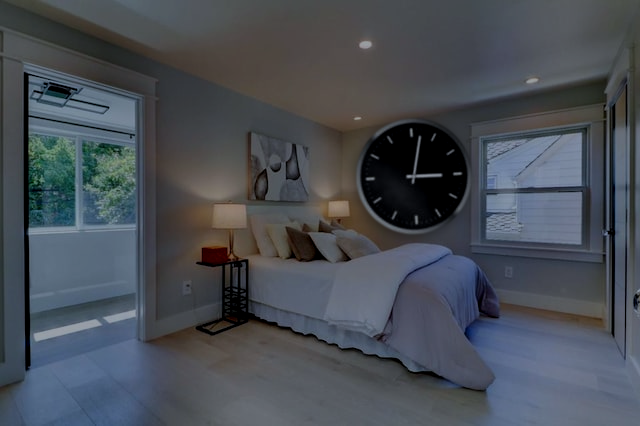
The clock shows h=3 m=2
